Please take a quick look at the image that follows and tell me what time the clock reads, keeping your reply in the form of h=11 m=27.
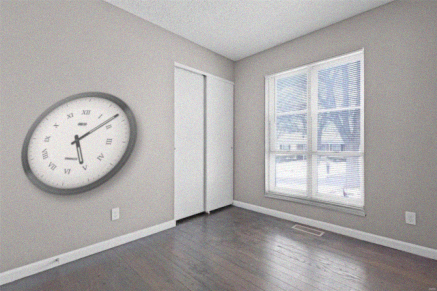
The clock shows h=5 m=8
